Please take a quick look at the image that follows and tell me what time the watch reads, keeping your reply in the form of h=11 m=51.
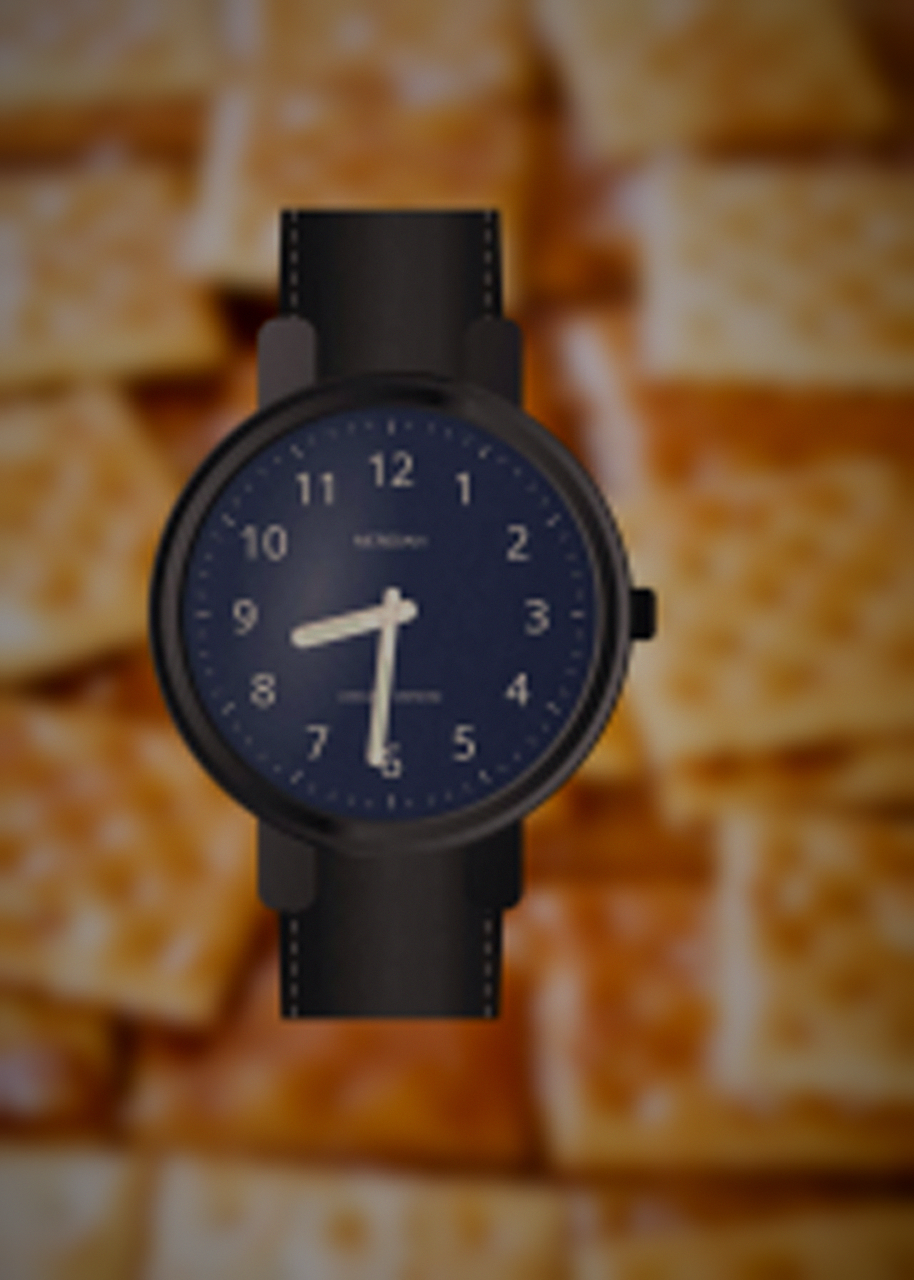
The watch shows h=8 m=31
